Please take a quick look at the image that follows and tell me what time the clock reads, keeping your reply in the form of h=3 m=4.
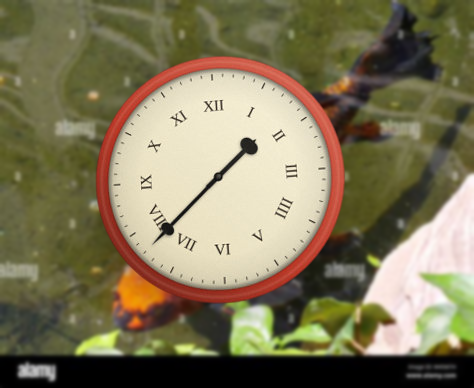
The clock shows h=1 m=38
